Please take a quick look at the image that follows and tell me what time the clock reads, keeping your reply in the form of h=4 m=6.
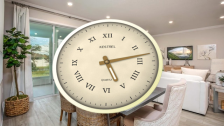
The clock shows h=5 m=13
